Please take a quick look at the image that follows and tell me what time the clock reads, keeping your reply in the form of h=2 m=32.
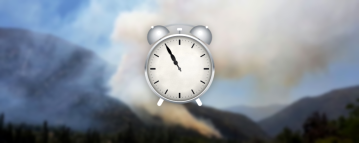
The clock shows h=10 m=55
